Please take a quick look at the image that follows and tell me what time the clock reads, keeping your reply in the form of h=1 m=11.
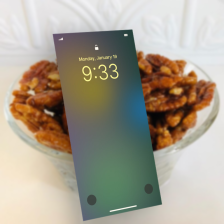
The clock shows h=9 m=33
